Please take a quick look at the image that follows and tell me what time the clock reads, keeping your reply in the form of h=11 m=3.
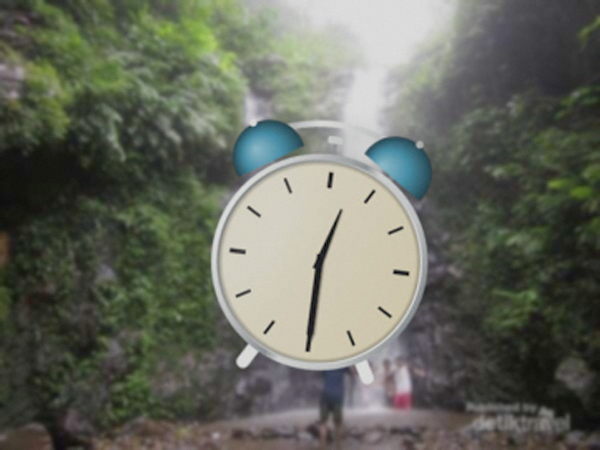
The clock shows h=12 m=30
